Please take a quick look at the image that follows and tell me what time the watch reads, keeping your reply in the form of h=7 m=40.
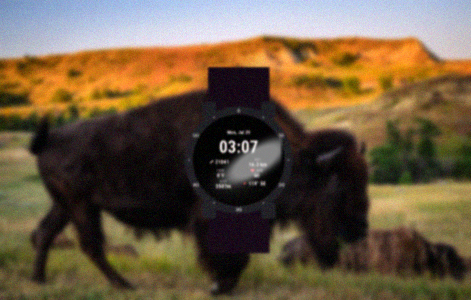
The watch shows h=3 m=7
